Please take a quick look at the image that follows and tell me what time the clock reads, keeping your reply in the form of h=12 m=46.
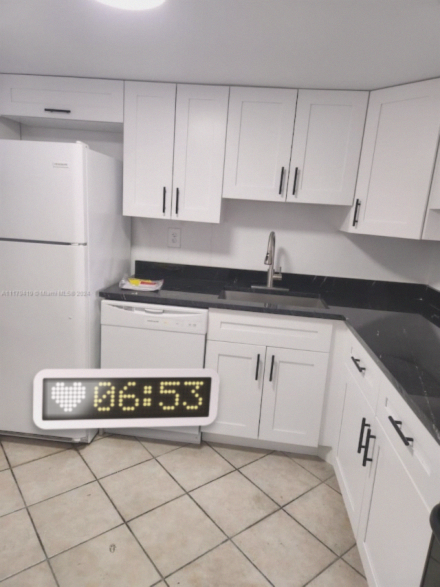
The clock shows h=6 m=53
